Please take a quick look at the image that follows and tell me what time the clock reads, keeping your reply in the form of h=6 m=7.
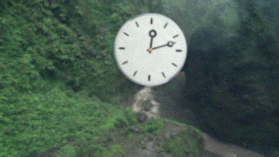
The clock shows h=12 m=12
